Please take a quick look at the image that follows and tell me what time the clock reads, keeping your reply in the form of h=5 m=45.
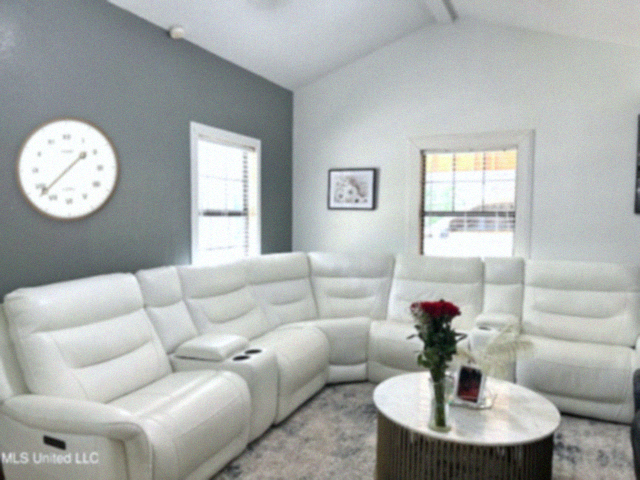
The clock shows h=1 m=38
